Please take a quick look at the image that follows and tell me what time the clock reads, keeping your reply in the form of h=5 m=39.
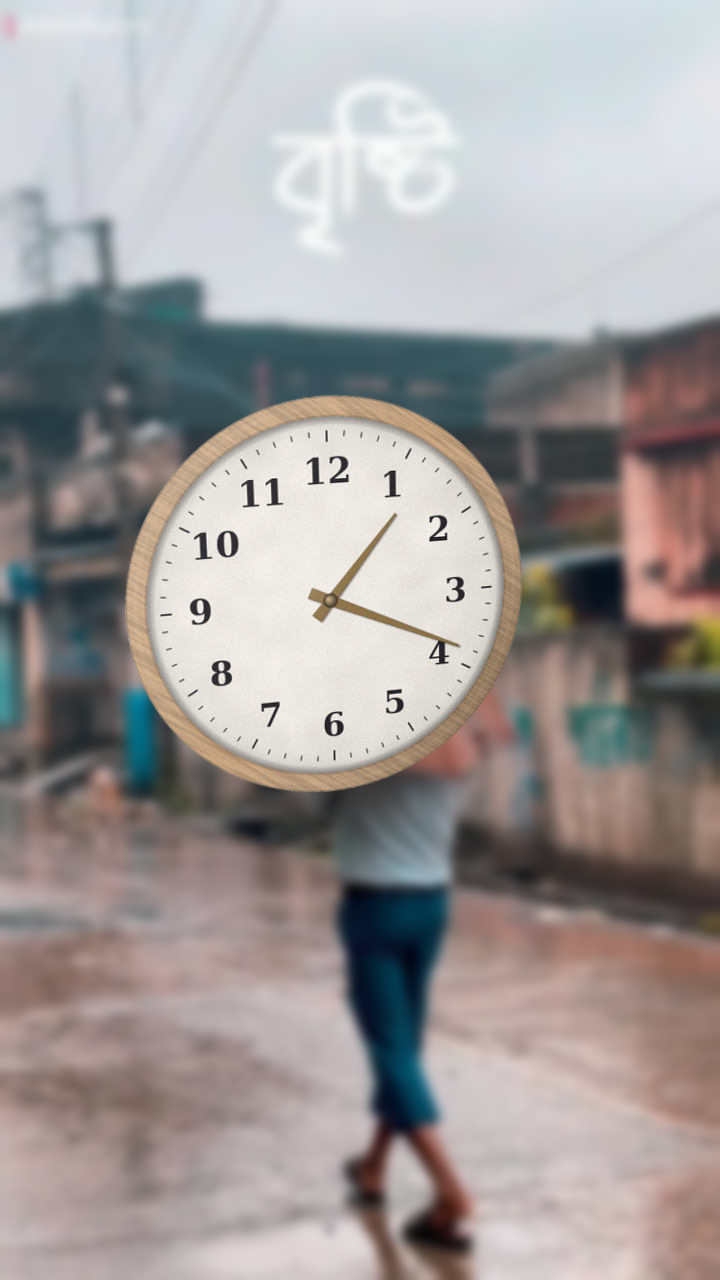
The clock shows h=1 m=19
